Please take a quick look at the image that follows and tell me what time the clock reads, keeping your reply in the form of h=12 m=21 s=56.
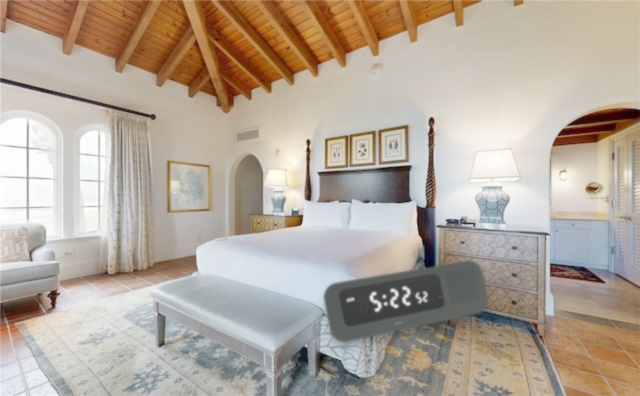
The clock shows h=5 m=22 s=52
